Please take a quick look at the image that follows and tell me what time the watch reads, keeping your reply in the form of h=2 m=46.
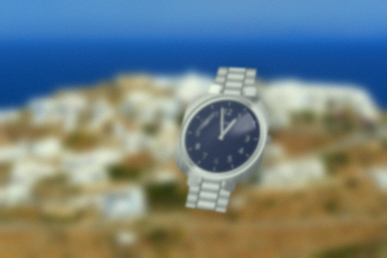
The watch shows h=12 m=58
